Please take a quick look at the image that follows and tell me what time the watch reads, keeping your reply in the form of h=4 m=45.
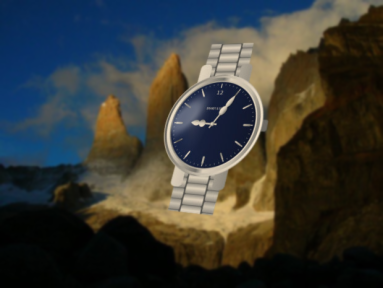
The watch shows h=9 m=5
